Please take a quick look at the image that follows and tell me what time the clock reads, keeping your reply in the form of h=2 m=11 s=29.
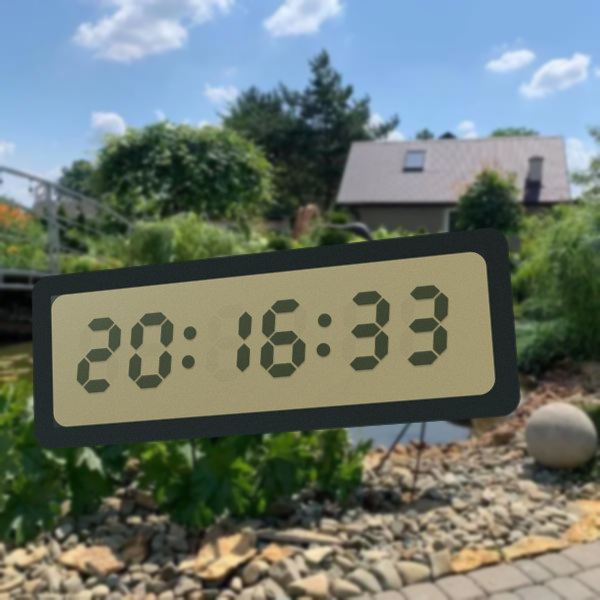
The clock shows h=20 m=16 s=33
